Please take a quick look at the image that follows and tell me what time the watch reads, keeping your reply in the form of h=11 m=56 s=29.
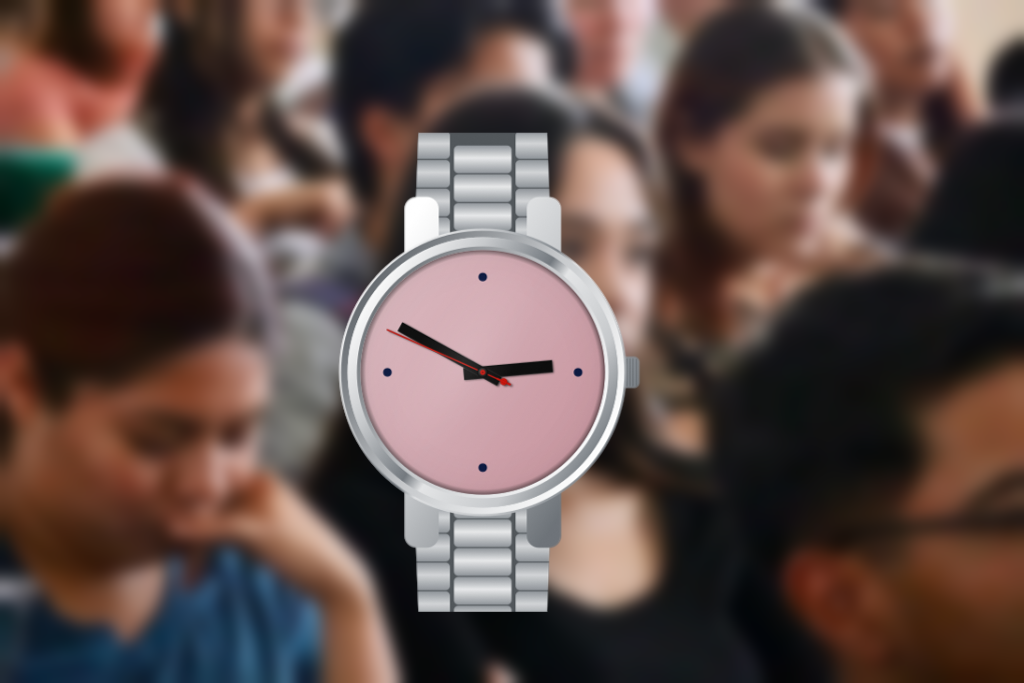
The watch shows h=2 m=49 s=49
